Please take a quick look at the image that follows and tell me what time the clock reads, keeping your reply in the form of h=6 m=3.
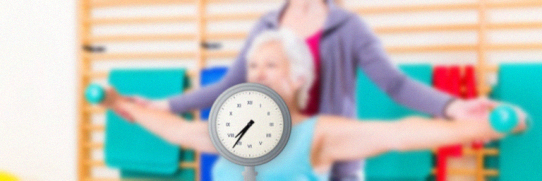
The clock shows h=7 m=36
